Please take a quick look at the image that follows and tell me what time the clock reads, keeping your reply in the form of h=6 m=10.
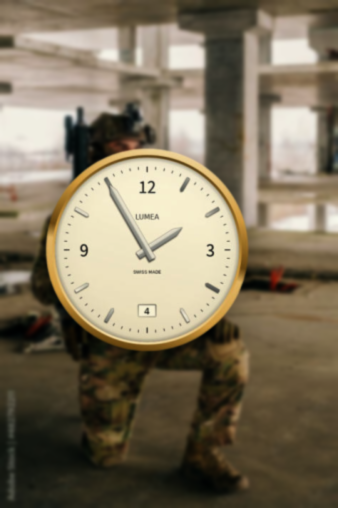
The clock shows h=1 m=55
